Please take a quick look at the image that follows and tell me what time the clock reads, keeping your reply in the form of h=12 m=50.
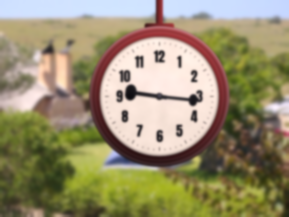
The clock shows h=9 m=16
